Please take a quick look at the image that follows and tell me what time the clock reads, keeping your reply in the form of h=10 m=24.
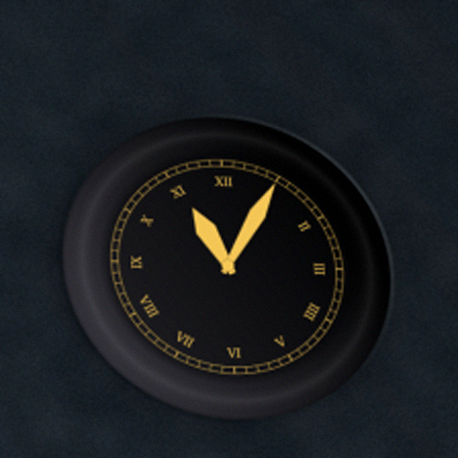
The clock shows h=11 m=5
